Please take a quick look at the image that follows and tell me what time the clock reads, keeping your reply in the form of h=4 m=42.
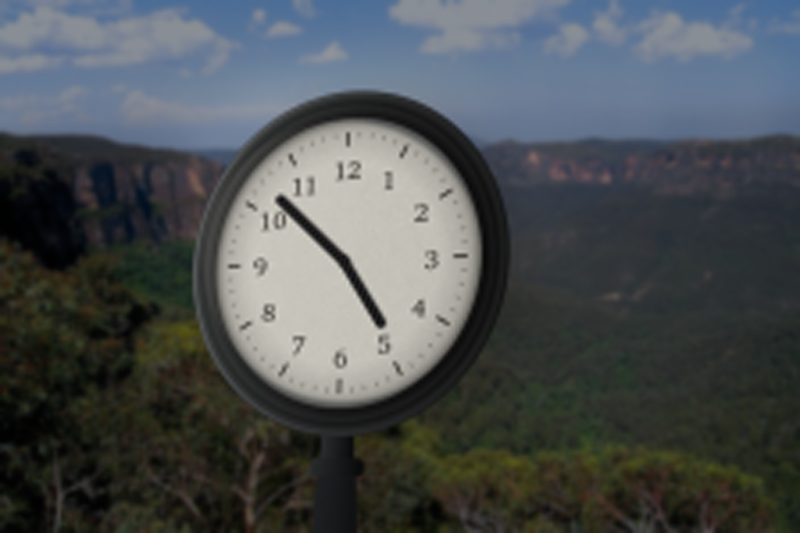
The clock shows h=4 m=52
